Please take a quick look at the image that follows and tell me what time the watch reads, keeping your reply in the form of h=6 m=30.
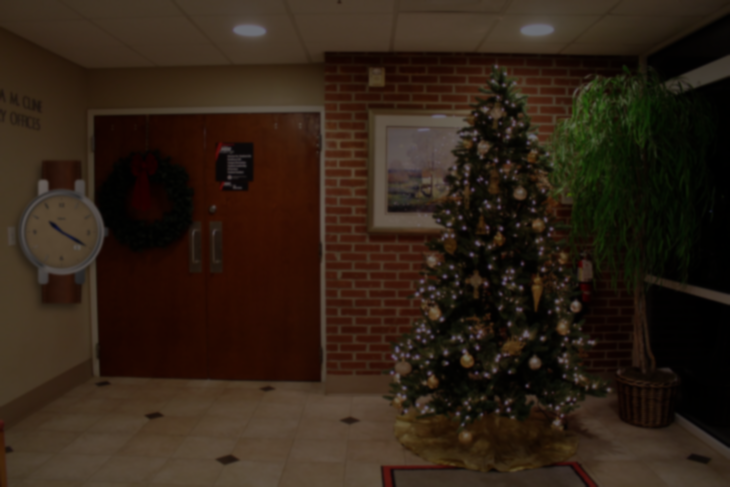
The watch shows h=10 m=20
